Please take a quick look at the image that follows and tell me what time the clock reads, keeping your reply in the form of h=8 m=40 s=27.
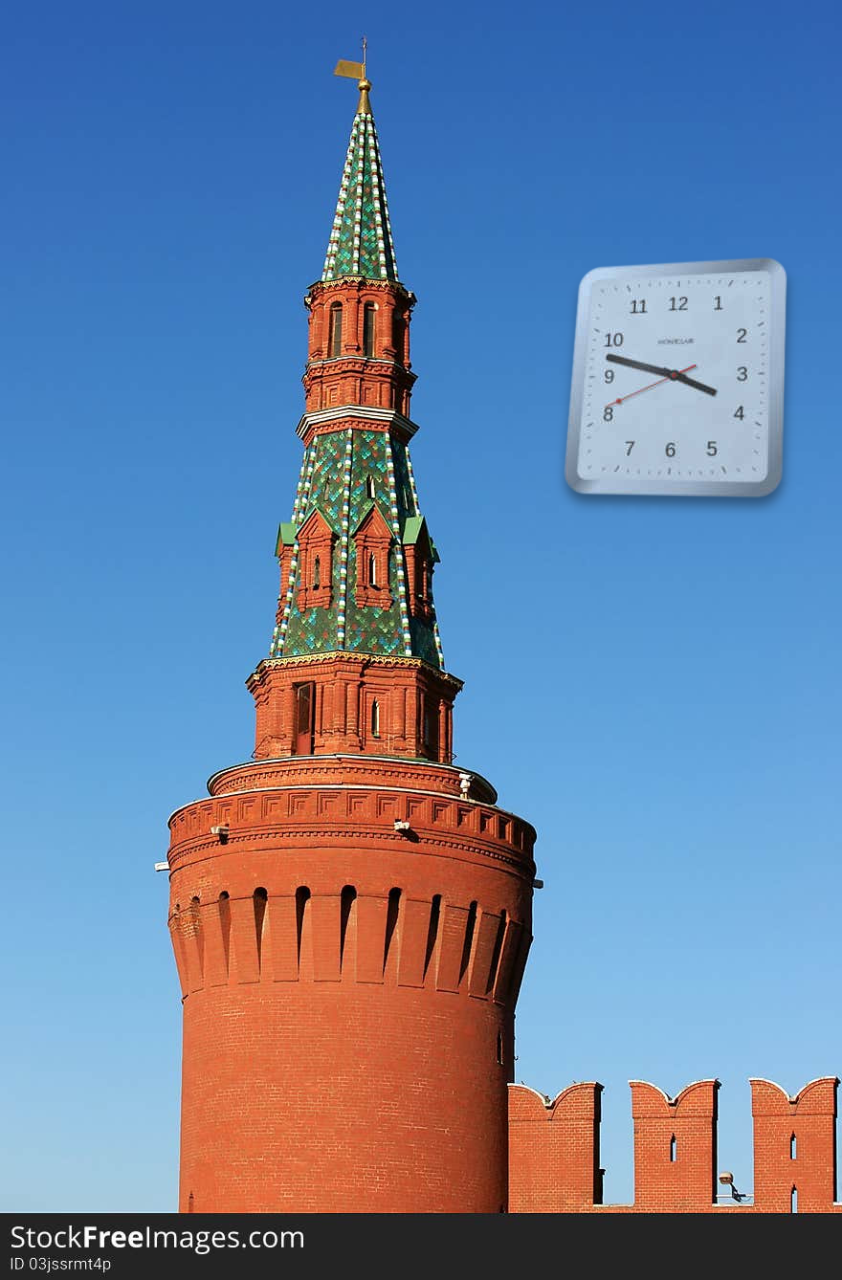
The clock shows h=3 m=47 s=41
